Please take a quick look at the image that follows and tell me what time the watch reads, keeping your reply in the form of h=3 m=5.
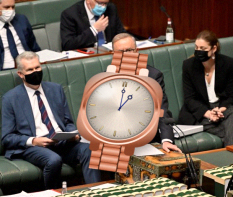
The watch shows h=1 m=0
